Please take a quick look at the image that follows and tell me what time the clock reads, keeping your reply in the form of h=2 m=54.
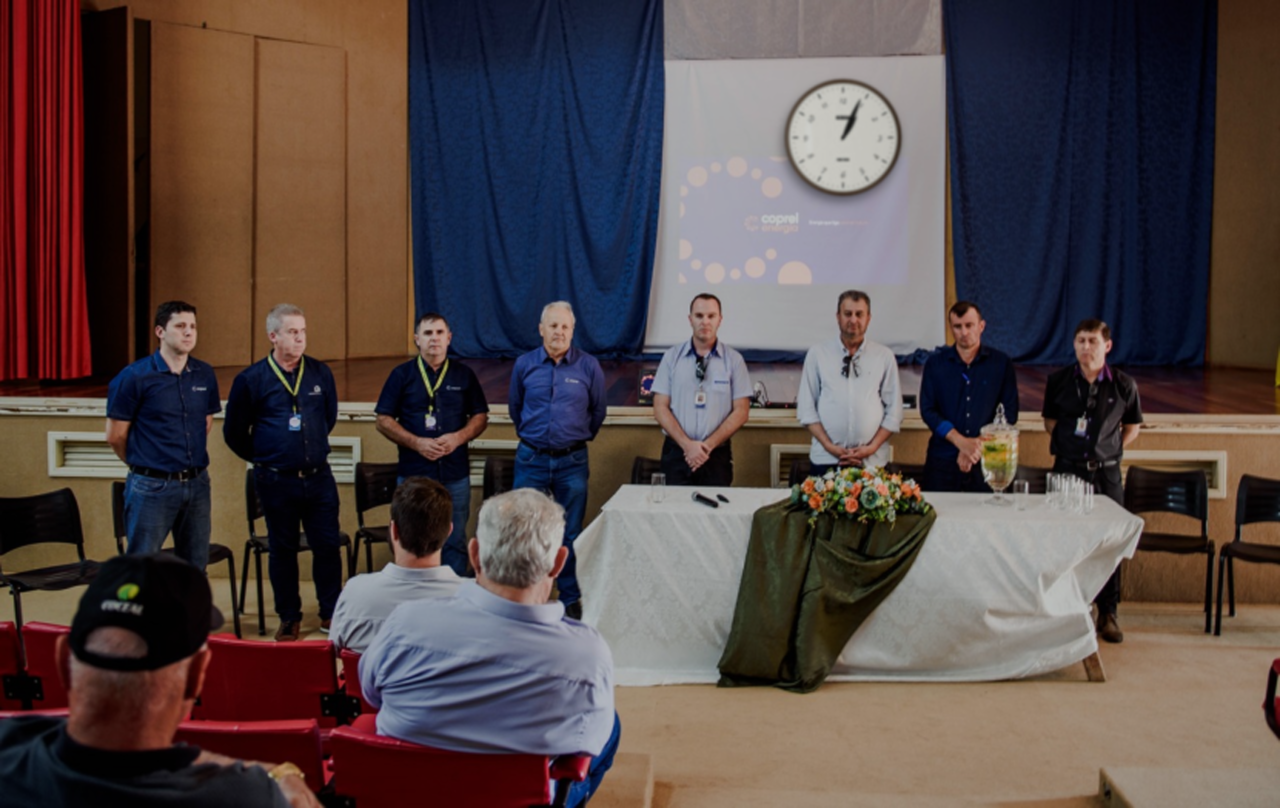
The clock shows h=1 m=4
